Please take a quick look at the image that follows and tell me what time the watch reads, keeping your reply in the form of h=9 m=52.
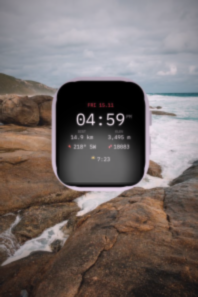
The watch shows h=4 m=59
